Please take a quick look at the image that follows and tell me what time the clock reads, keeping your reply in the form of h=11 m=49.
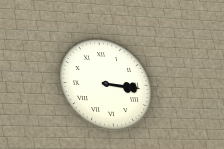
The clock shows h=3 m=16
